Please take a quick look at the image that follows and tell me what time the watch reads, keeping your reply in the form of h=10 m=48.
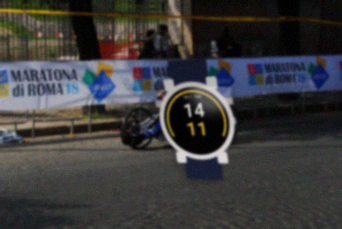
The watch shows h=14 m=11
